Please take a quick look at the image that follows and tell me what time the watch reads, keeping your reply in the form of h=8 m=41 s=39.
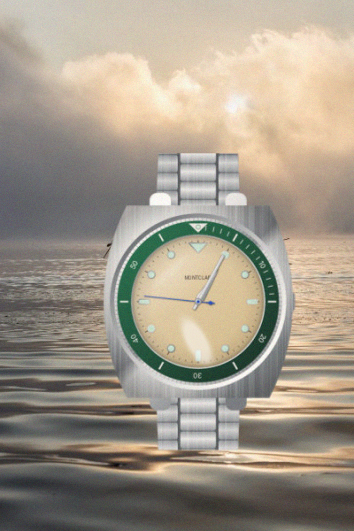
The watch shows h=1 m=4 s=46
